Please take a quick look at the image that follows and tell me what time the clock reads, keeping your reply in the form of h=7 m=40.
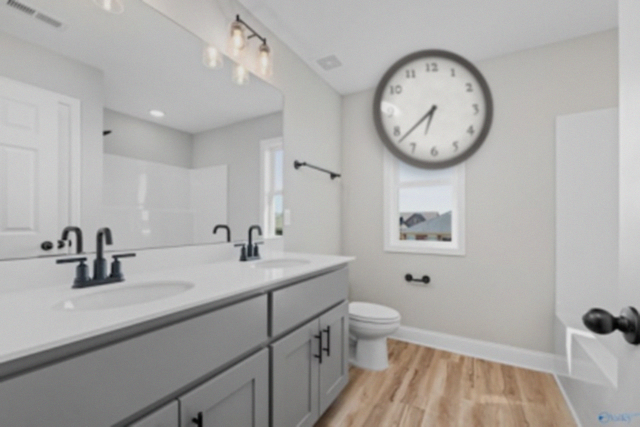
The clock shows h=6 m=38
